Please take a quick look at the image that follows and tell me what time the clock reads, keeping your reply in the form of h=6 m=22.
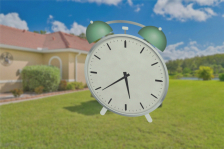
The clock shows h=5 m=39
